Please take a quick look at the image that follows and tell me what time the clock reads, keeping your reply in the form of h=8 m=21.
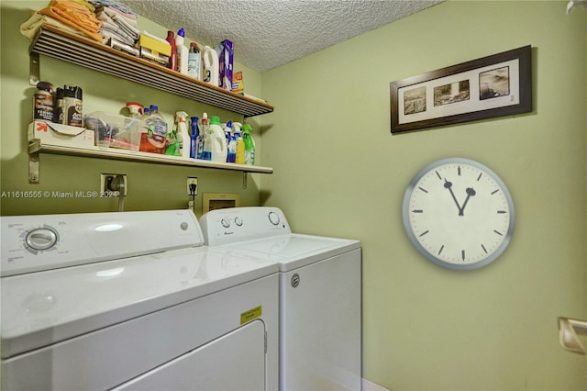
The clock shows h=12 m=56
